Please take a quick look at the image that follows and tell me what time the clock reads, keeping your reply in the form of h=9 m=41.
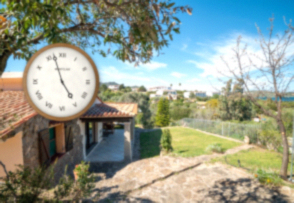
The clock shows h=4 m=57
